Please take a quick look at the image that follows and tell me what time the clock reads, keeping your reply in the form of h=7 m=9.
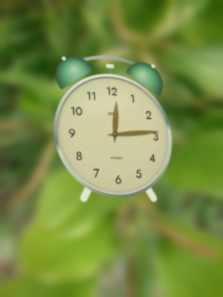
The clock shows h=12 m=14
